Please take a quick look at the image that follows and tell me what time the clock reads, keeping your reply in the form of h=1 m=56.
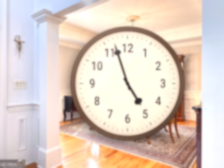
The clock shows h=4 m=57
